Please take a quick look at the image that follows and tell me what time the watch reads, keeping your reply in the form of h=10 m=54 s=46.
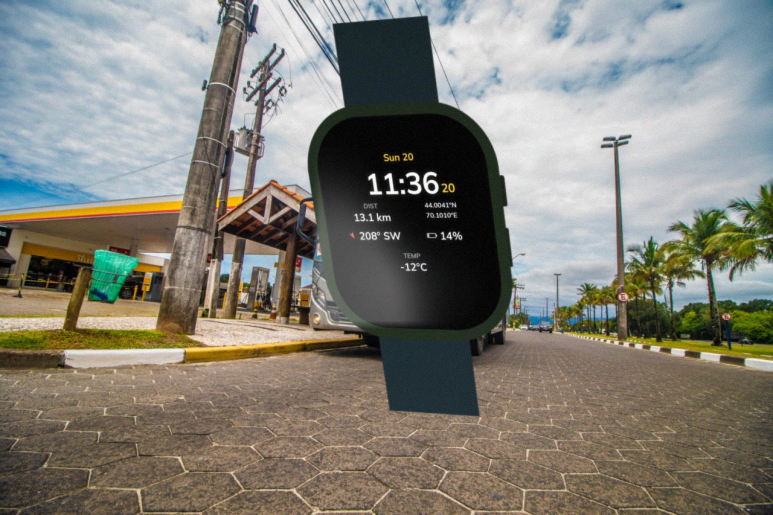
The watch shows h=11 m=36 s=20
